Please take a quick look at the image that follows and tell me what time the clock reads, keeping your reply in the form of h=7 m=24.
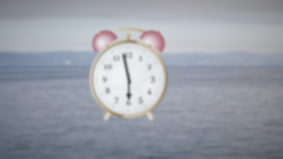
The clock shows h=5 m=58
